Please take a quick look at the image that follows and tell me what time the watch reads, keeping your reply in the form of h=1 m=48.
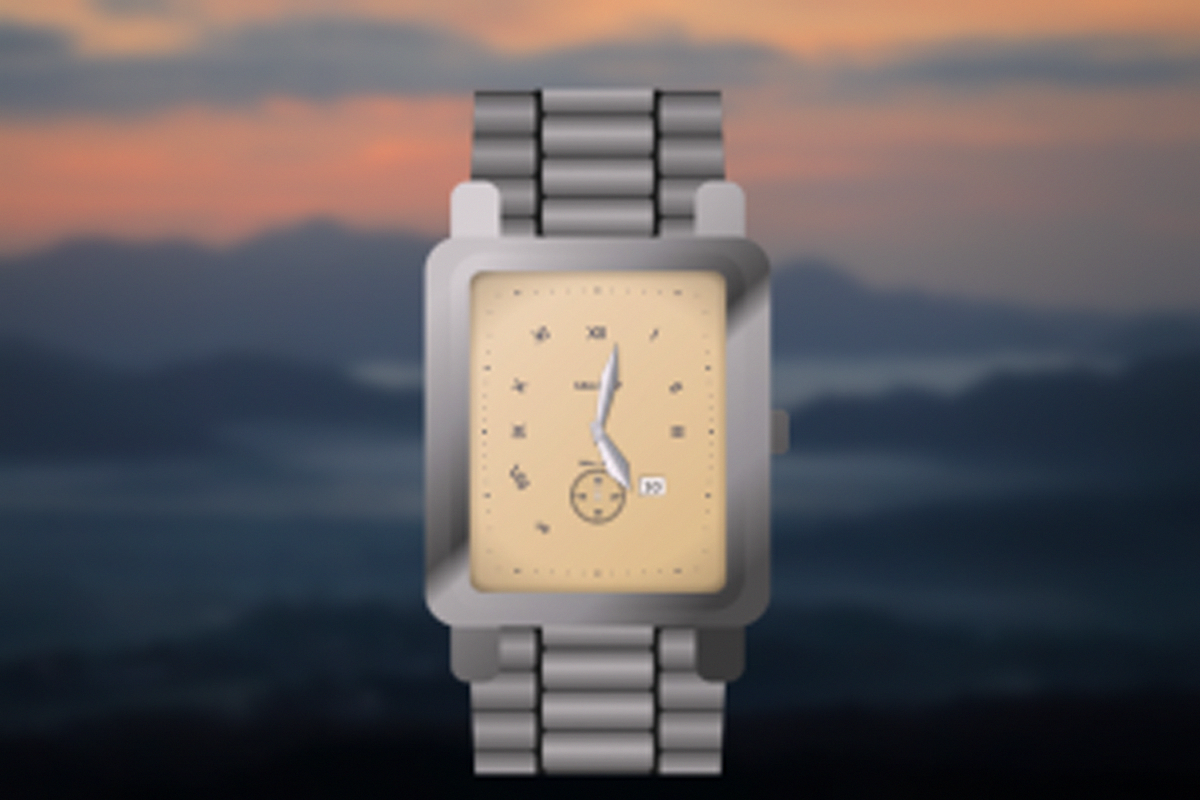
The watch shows h=5 m=2
